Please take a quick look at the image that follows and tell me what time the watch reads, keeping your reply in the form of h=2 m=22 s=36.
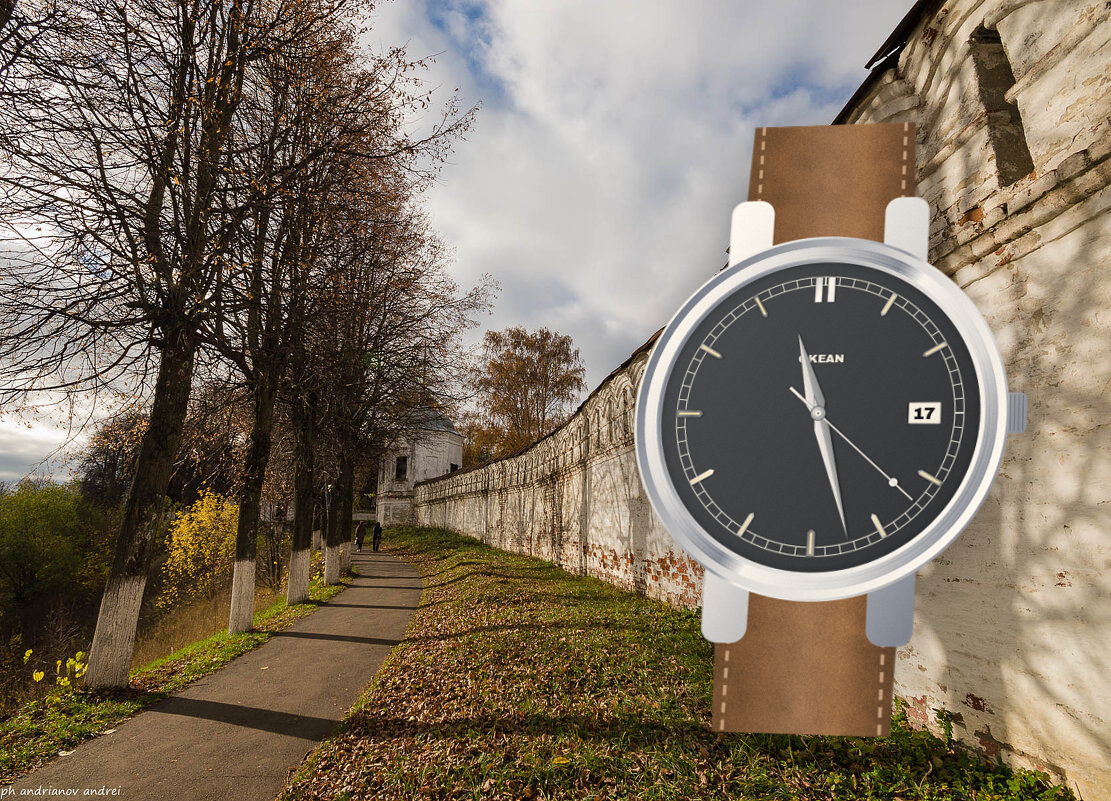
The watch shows h=11 m=27 s=22
